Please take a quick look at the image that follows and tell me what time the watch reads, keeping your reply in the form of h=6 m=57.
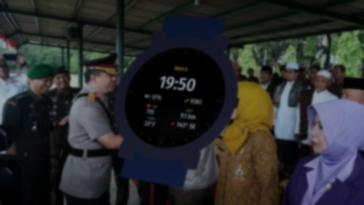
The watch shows h=19 m=50
